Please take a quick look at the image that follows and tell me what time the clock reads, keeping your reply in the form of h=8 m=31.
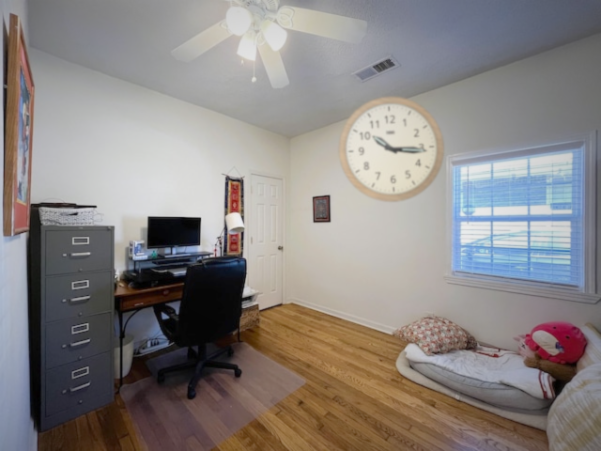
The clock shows h=10 m=16
